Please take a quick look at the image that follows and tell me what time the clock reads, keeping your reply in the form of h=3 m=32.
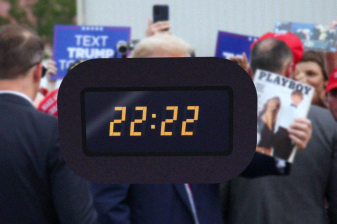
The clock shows h=22 m=22
